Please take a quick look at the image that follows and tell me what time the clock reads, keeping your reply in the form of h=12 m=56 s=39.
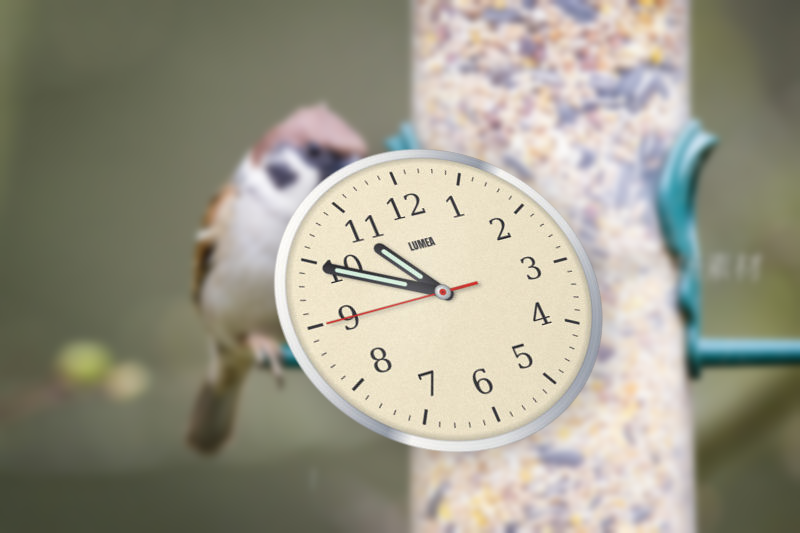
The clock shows h=10 m=49 s=45
